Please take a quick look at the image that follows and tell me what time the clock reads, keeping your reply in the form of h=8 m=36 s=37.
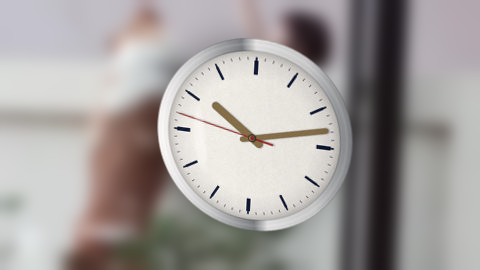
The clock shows h=10 m=12 s=47
